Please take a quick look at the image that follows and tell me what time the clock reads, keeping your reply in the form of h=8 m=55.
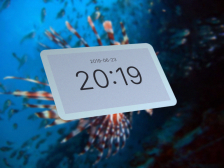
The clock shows h=20 m=19
